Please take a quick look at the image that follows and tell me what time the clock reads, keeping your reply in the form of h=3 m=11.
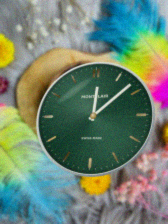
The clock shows h=12 m=8
